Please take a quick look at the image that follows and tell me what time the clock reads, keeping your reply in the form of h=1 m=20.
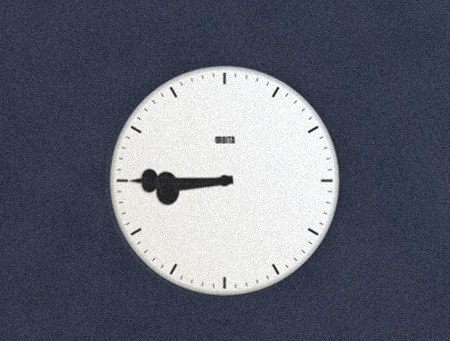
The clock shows h=8 m=45
